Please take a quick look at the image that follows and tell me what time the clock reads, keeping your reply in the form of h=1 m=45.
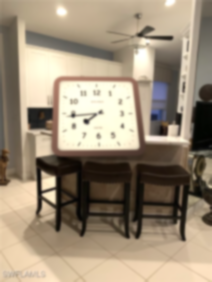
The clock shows h=7 m=44
